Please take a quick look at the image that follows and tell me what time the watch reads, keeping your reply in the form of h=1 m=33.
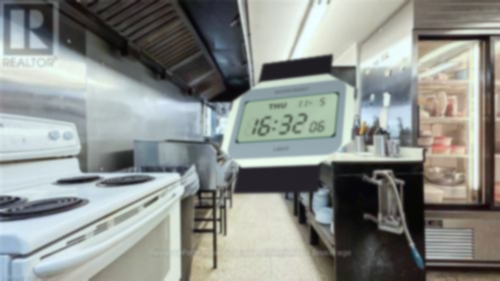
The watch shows h=16 m=32
